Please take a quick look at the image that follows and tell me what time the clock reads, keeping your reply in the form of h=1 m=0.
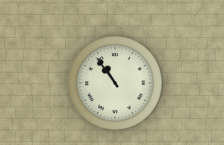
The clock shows h=10 m=54
